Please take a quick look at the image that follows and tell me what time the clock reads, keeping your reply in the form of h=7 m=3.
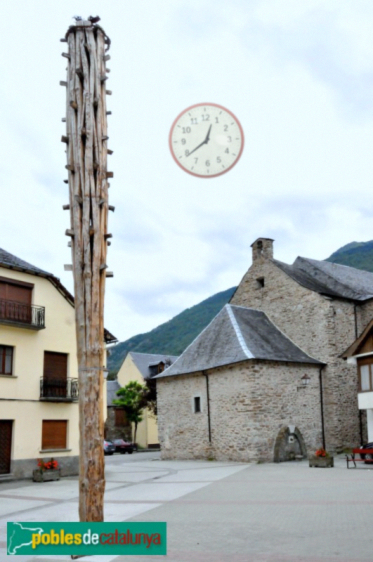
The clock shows h=12 m=39
